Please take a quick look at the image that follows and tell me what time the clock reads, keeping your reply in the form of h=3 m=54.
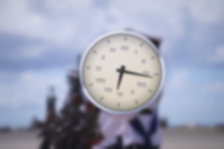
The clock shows h=6 m=16
